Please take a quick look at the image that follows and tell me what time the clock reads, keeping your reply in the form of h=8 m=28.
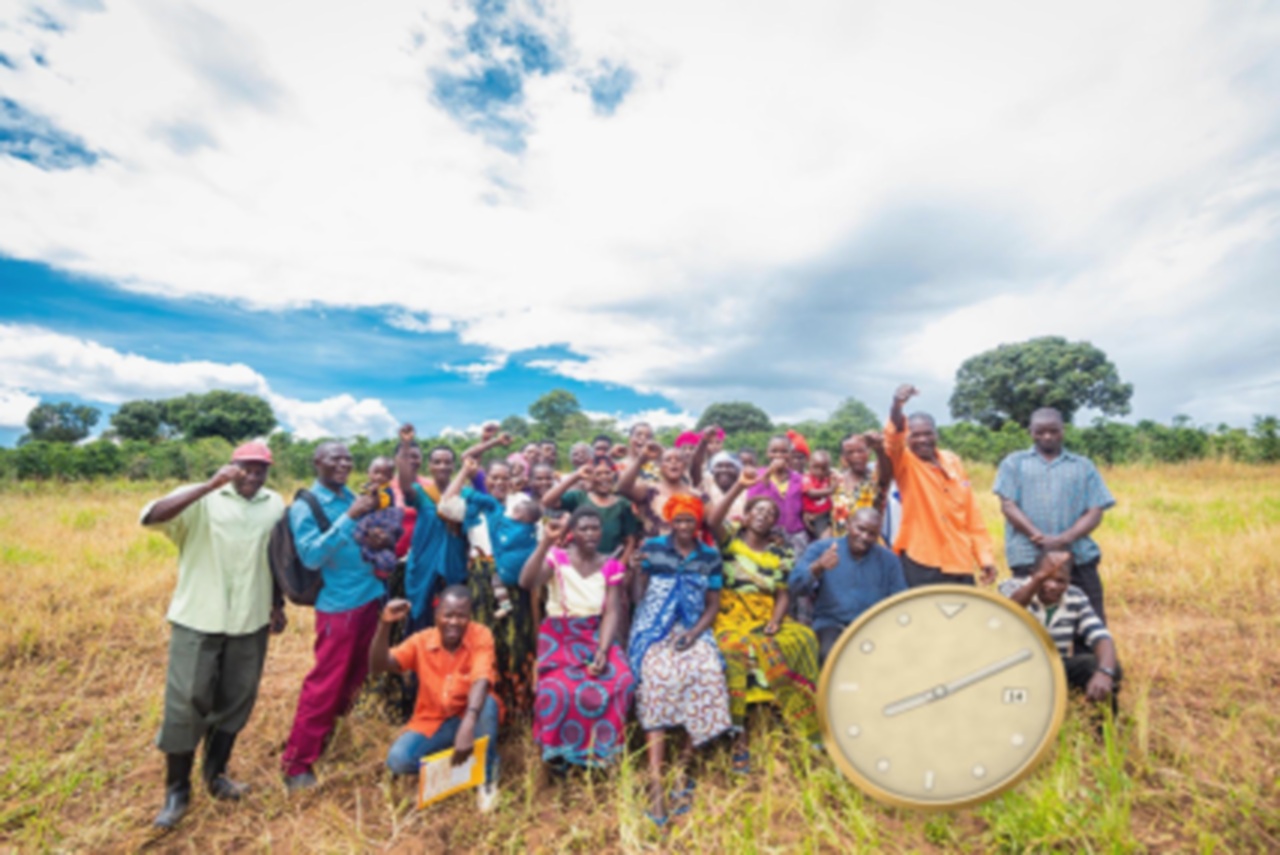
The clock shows h=8 m=10
